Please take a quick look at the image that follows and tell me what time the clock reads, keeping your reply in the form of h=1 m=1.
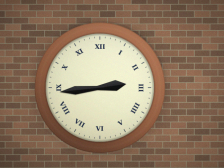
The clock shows h=2 m=44
